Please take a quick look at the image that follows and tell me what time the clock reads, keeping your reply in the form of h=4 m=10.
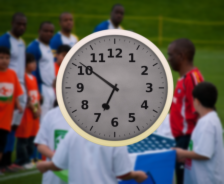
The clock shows h=6 m=51
